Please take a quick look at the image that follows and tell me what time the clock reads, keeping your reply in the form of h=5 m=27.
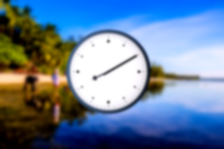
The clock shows h=8 m=10
